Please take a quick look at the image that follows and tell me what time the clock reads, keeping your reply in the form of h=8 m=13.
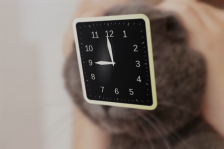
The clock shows h=8 m=59
